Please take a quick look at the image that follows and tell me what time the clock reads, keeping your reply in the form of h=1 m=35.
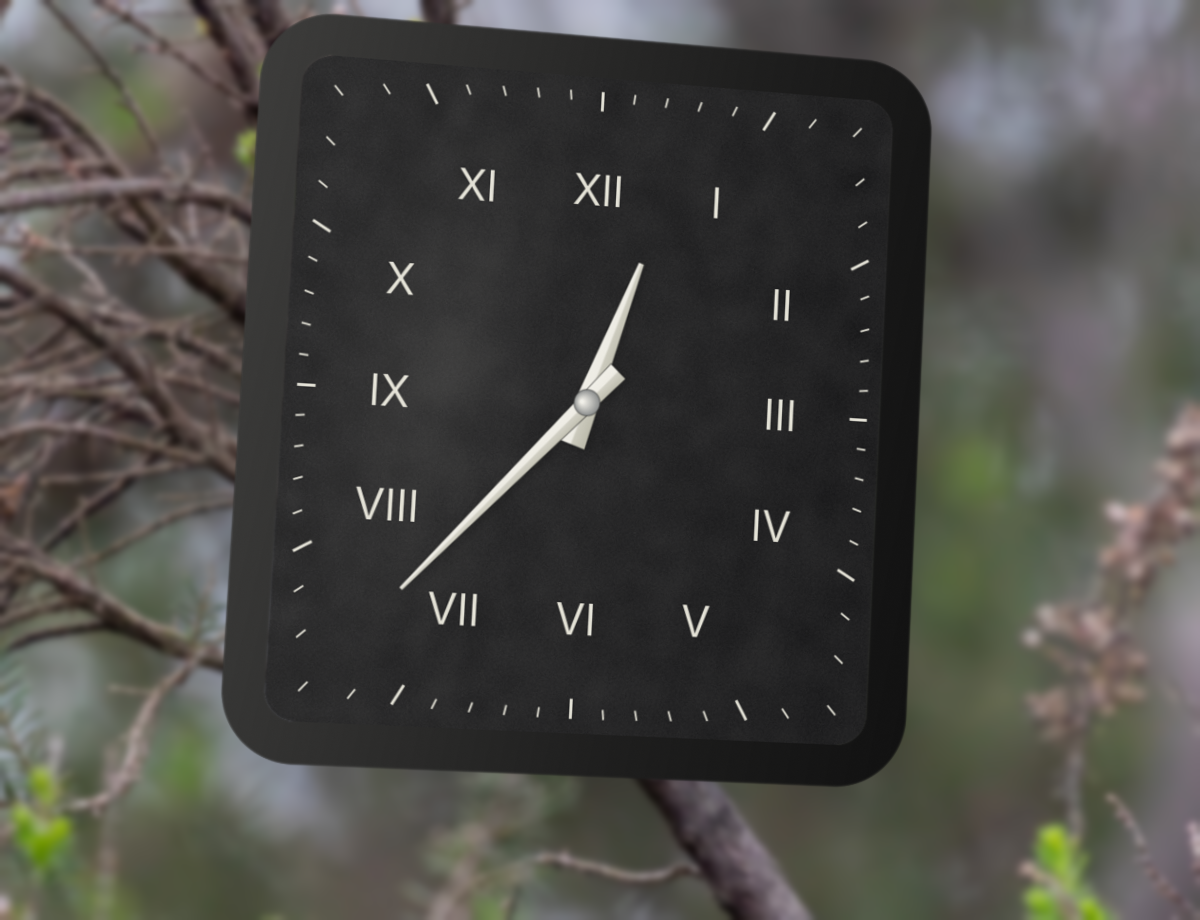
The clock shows h=12 m=37
